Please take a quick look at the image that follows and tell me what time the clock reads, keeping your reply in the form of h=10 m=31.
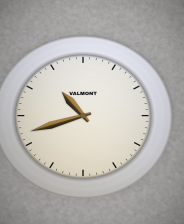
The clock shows h=10 m=42
